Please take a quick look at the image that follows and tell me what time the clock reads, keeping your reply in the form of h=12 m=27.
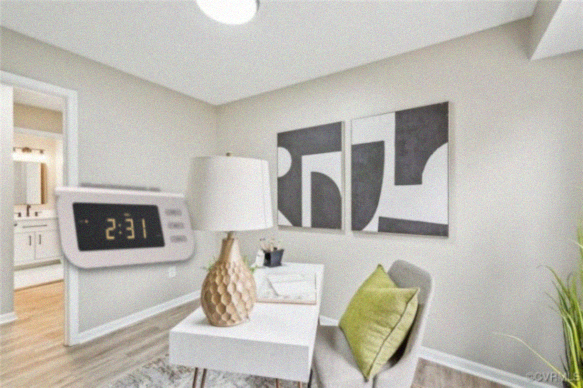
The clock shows h=2 m=31
